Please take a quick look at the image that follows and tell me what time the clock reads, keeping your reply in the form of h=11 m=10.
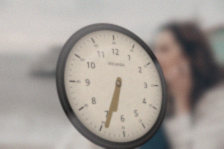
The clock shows h=6 m=34
